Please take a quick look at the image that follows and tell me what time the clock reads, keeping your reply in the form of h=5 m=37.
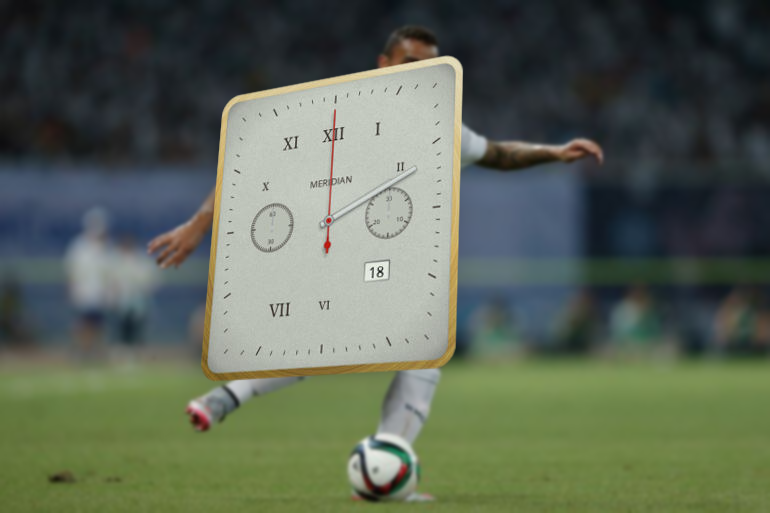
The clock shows h=2 m=11
